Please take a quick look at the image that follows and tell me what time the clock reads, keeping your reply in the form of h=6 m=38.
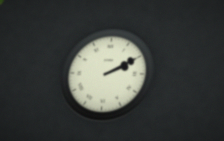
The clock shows h=2 m=10
